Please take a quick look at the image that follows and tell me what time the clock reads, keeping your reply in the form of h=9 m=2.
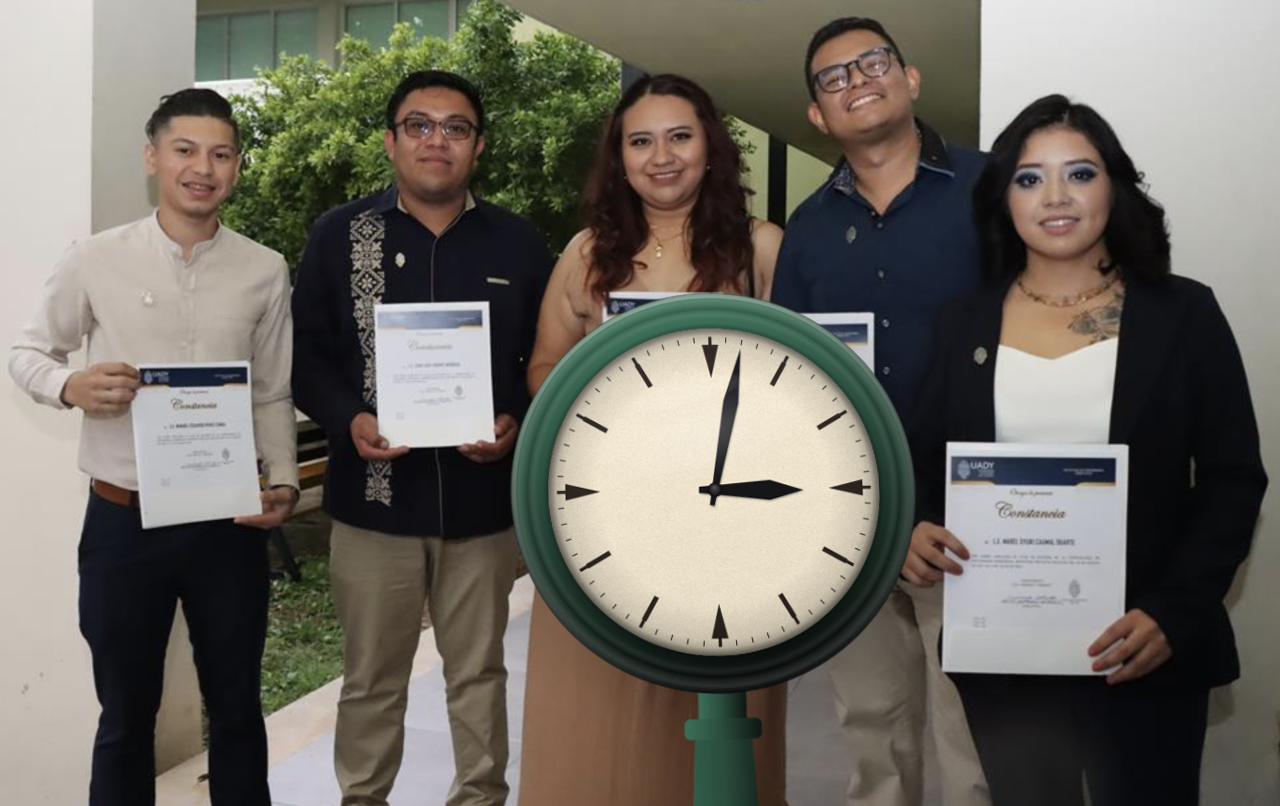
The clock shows h=3 m=2
